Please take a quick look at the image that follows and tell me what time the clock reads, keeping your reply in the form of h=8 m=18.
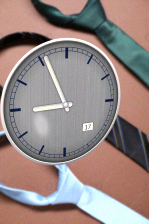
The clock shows h=8 m=56
